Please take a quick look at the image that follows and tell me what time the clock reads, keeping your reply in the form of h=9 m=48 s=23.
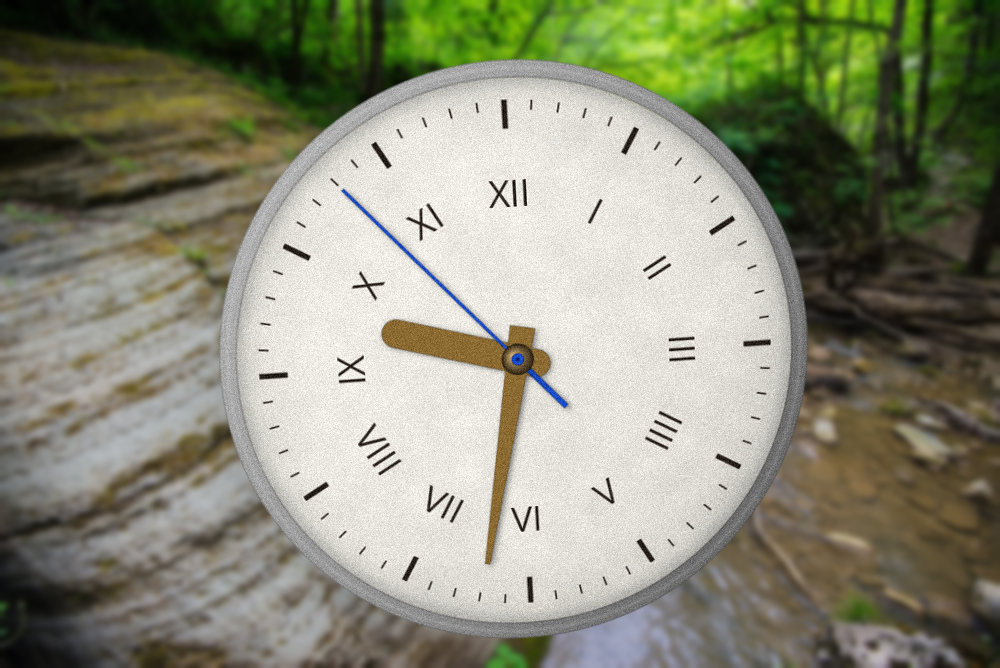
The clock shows h=9 m=31 s=53
